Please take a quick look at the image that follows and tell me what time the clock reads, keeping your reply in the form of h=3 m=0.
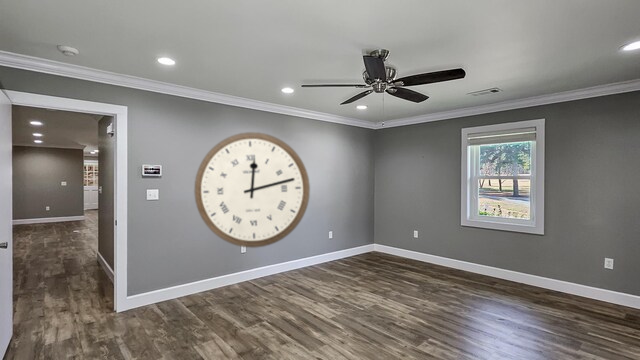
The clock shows h=12 m=13
